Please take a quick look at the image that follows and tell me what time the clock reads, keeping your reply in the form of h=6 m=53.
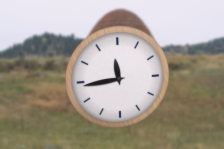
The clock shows h=11 m=44
